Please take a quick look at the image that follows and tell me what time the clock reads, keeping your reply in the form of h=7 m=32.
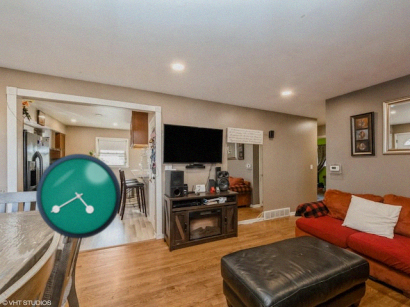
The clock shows h=4 m=40
